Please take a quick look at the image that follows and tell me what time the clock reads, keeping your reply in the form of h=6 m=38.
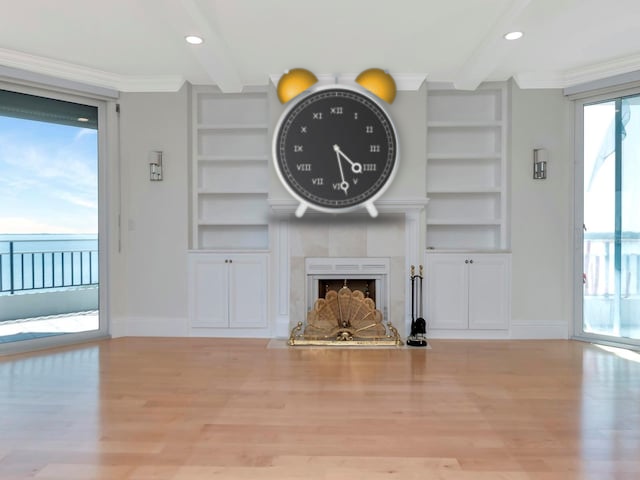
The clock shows h=4 m=28
